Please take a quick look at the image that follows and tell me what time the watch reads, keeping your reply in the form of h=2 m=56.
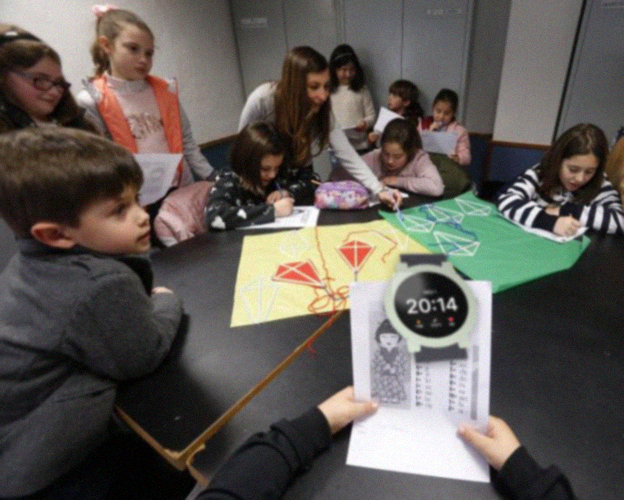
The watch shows h=20 m=14
